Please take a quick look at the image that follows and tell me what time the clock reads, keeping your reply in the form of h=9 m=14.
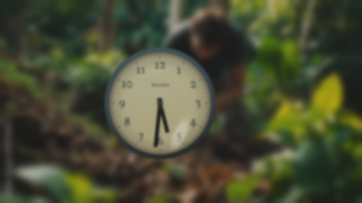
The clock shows h=5 m=31
